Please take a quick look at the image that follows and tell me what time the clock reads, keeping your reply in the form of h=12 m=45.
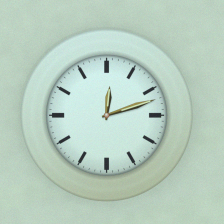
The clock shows h=12 m=12
